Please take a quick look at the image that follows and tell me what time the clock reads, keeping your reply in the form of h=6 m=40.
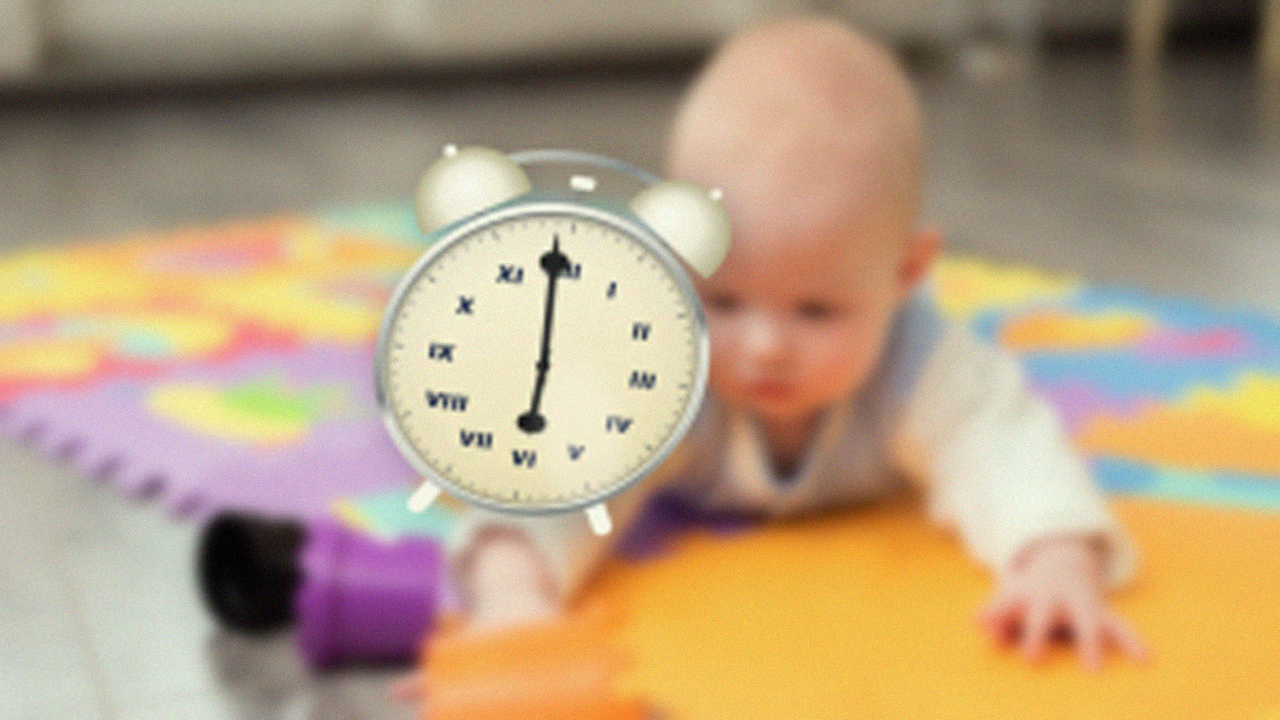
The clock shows h=5 m=59
